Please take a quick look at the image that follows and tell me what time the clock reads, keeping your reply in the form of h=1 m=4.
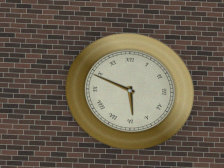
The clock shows h=5 m=49
